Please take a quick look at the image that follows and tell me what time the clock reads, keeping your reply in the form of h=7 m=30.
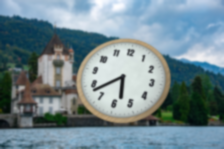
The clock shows h=5 m=38
